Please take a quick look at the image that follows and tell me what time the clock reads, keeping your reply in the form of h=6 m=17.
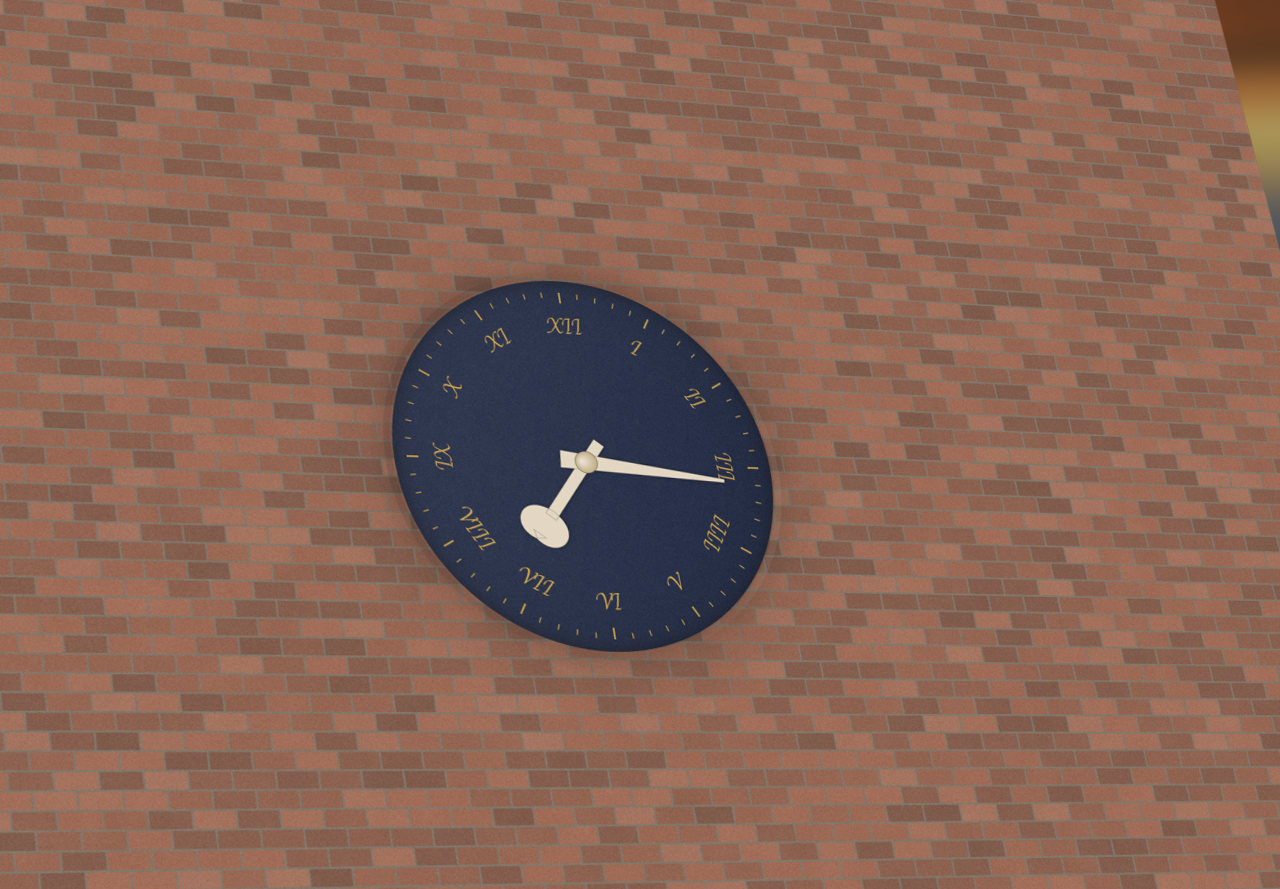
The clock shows h=7 m=16
